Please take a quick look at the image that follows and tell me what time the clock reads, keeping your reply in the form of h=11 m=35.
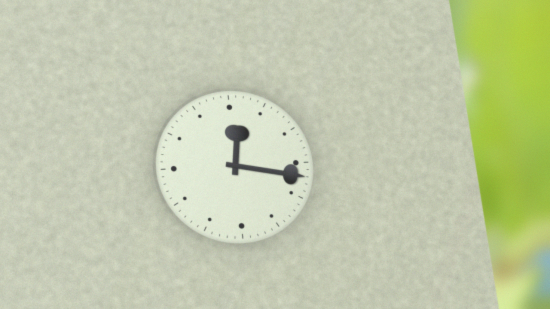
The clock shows h=12 m=17
